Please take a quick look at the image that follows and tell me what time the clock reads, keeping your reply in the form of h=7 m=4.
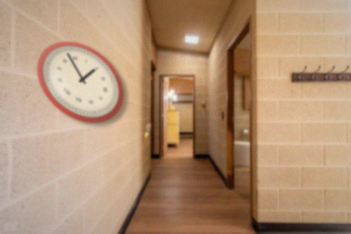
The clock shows h=1 m=58
